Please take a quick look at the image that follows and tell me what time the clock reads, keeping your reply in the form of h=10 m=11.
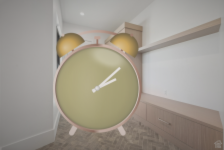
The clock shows h=2 m=8
